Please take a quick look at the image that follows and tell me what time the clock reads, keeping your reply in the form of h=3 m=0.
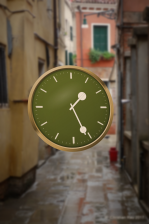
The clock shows h=1 m=26
